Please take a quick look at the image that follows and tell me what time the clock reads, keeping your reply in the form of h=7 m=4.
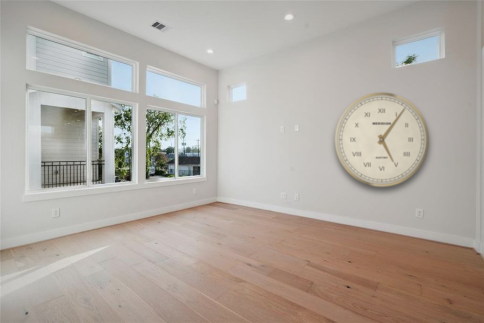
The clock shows h=5 m=6
